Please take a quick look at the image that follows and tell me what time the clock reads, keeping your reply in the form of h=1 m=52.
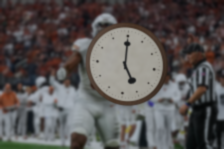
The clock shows h=5 m=0
